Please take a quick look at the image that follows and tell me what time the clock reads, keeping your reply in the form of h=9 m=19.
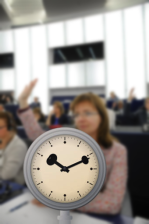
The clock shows h=10 m=11
